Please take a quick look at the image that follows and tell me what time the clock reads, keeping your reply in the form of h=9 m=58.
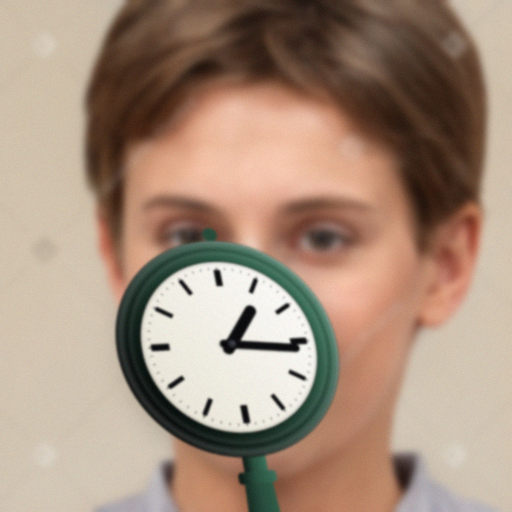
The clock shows h=1 m=16
